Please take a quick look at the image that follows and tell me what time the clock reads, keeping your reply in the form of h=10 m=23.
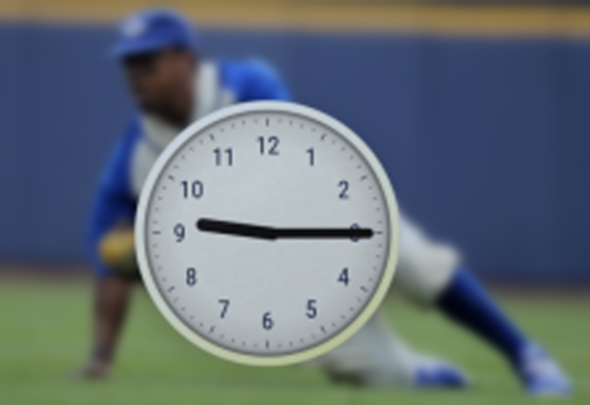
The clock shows h=9 m=15
